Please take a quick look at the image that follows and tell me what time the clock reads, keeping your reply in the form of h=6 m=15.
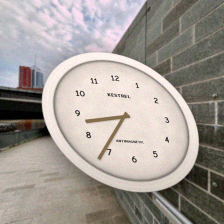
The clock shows h=8 m=36
